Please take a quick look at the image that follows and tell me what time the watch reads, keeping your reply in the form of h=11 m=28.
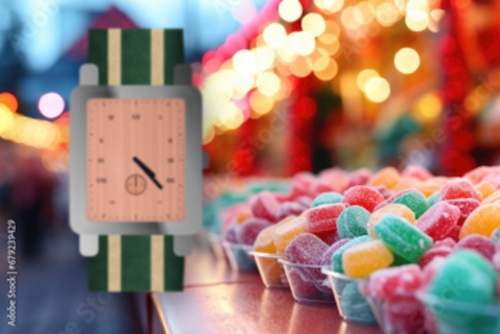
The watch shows h=4 m=23
